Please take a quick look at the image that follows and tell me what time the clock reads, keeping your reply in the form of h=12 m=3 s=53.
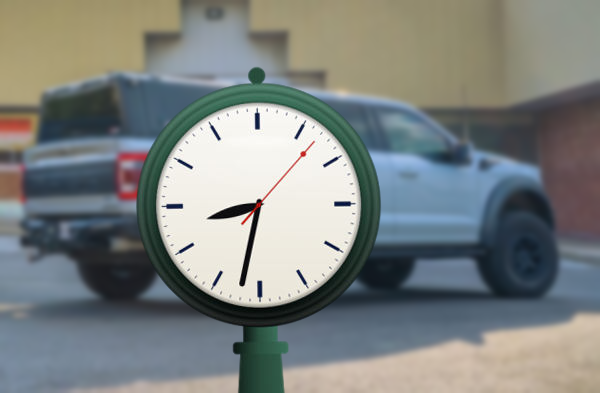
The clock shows h=8 m=32 s=7
